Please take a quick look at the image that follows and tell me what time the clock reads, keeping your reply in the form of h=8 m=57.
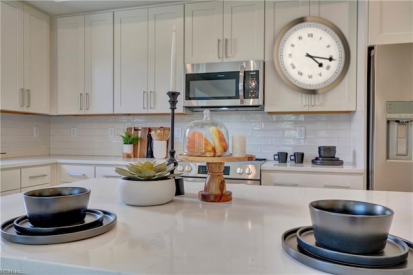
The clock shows h=4 m=16
